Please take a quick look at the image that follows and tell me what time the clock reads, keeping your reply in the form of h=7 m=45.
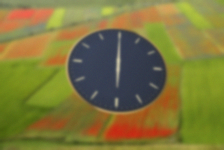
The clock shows h=6 m=0
